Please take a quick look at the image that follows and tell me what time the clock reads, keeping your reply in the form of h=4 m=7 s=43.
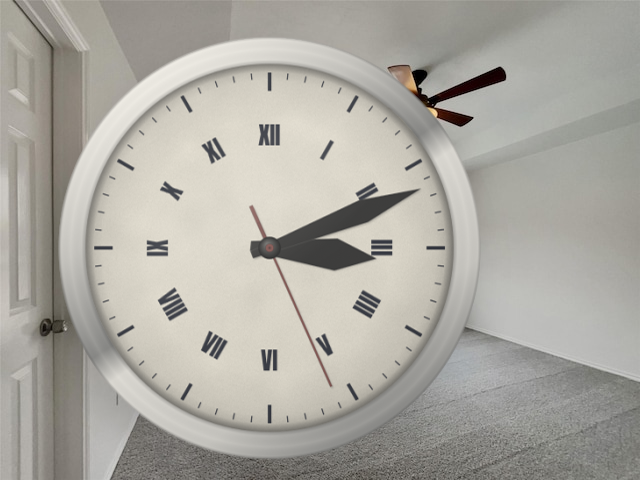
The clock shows h=3 m=11 s=26
